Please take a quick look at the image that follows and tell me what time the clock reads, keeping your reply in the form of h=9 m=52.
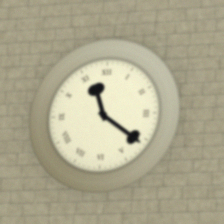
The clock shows h=11 m=21
